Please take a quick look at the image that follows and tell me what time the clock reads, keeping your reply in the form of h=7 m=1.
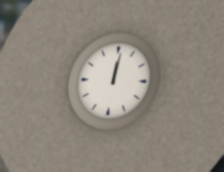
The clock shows h=12 m=1
